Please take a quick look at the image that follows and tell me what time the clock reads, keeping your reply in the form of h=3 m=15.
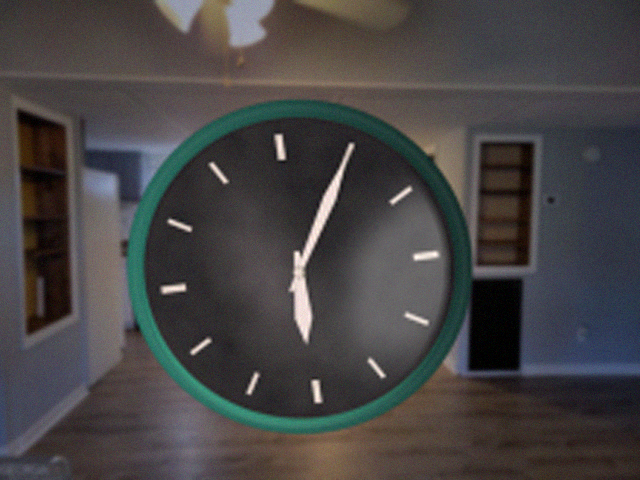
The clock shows h=6 m=5
